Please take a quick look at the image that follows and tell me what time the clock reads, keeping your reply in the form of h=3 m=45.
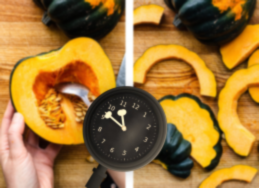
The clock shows h=10 m=47
